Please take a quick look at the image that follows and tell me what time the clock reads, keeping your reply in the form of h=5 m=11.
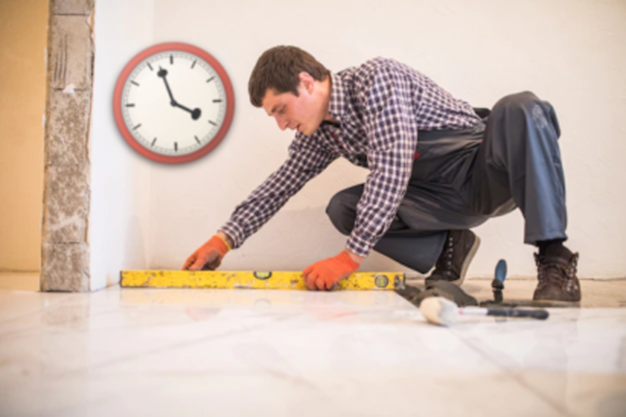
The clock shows h=3 m=57
